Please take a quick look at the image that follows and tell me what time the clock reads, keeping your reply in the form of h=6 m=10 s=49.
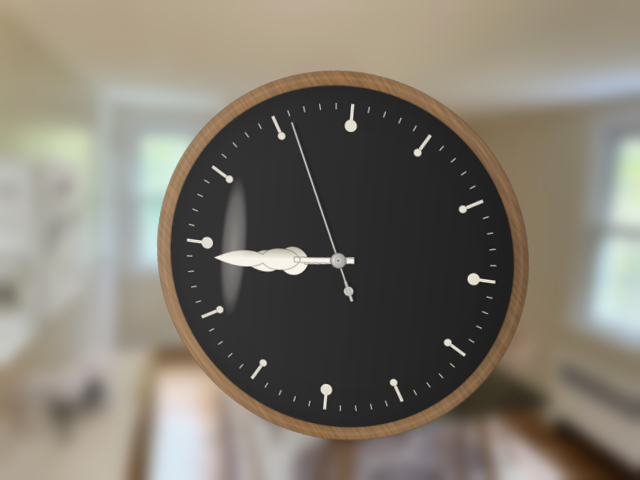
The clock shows h=8 m=43 s=56
